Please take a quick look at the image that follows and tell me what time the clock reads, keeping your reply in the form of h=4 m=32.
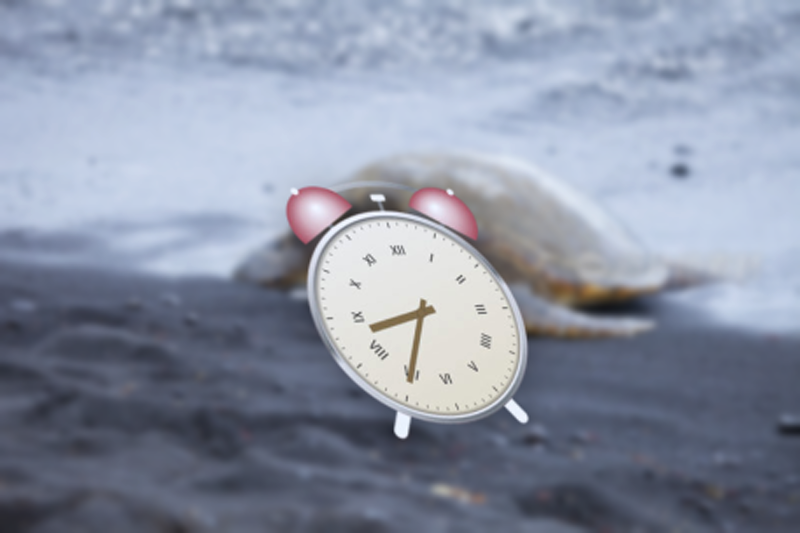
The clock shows h=8 m=35
